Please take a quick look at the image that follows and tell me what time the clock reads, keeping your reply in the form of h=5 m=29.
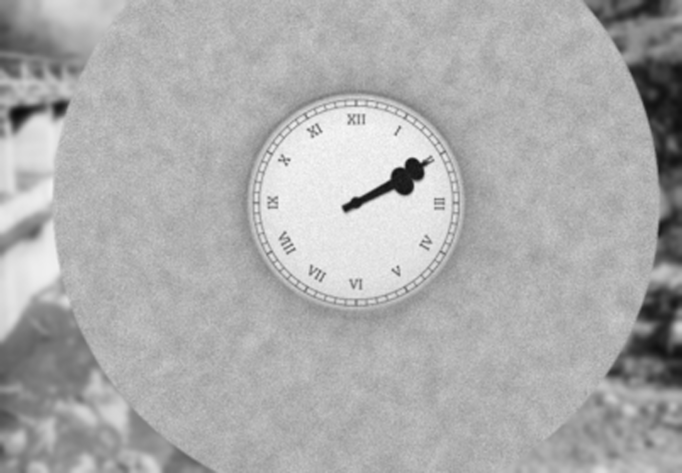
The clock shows h=2 m=10
